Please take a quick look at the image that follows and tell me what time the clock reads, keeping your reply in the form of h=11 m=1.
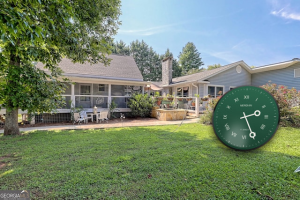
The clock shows h=2 m=26
